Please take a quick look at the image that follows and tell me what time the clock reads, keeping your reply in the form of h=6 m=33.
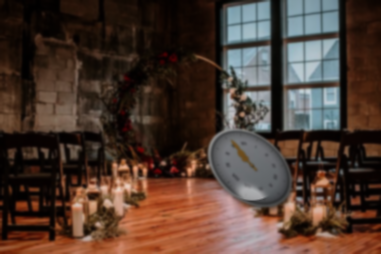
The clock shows h=10 m=56
